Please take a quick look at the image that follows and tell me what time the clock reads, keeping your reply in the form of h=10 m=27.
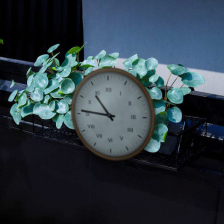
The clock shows h=10 m=46
